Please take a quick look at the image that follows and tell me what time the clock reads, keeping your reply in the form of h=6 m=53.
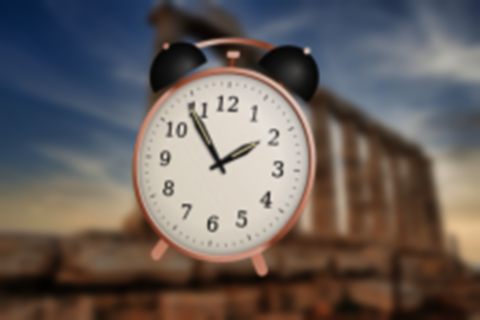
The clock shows h=1 m=54
